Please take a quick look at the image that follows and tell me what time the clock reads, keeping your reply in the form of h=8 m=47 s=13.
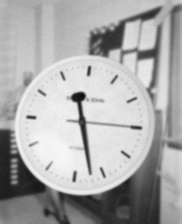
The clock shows h=11 m=27 s=15
